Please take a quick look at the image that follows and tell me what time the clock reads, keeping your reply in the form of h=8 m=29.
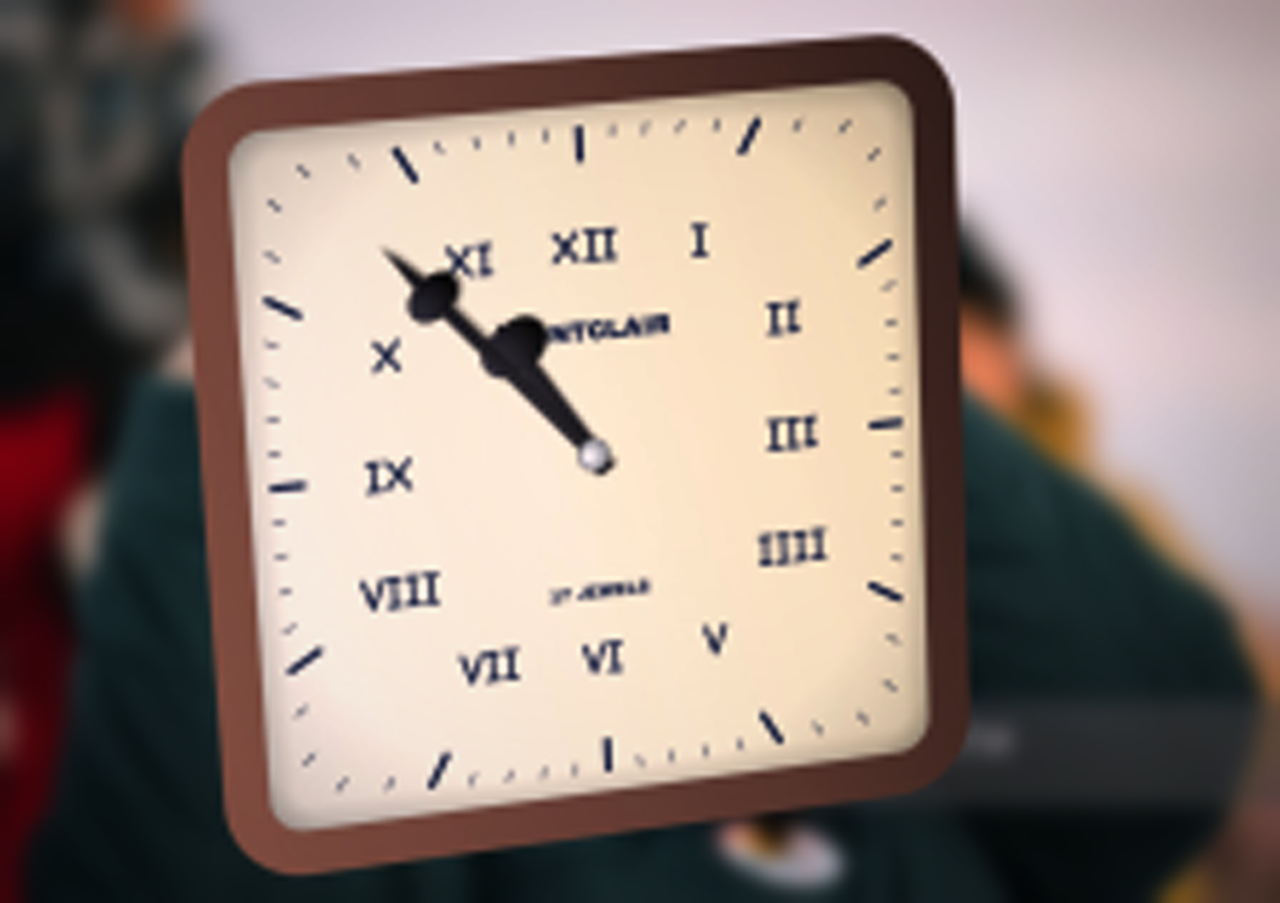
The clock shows h=10 m=53
